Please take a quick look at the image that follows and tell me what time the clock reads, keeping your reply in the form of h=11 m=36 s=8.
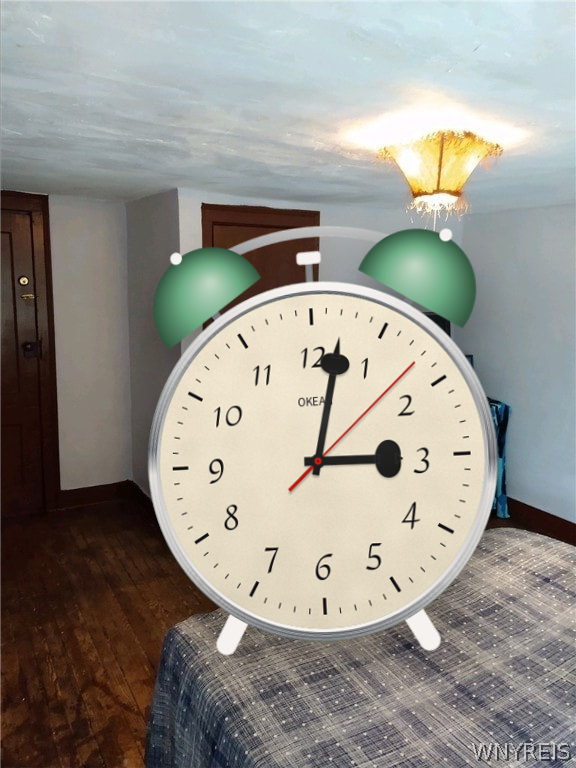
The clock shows h=3 m=2 s=8
